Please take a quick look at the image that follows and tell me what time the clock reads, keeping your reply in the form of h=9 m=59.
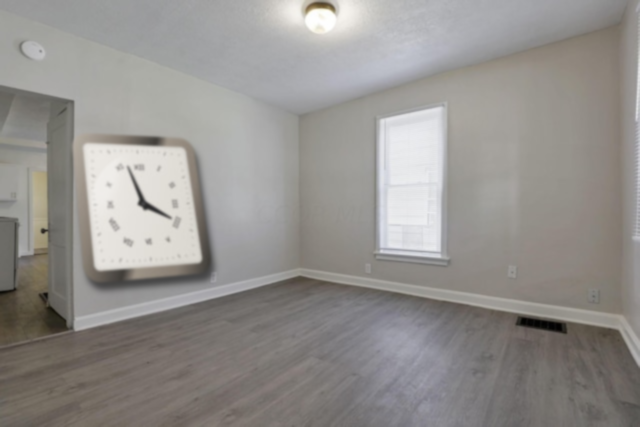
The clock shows h=3 m=57
